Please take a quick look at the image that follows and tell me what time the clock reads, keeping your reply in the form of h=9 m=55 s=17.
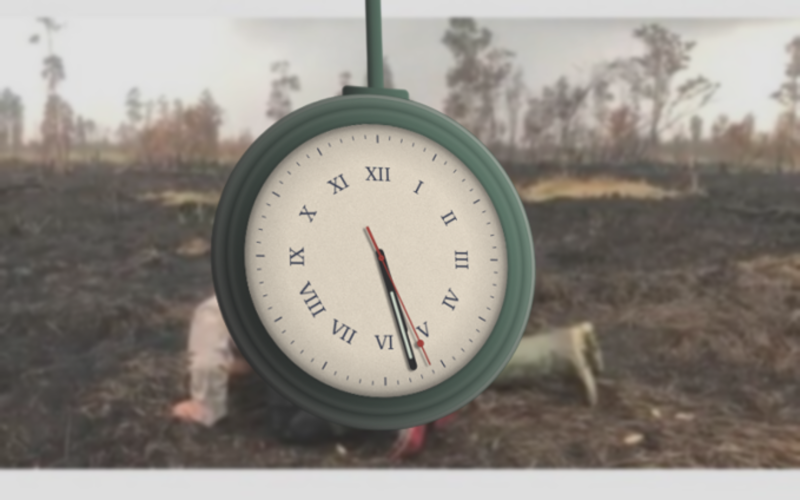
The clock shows h=5 m=27 s=26
